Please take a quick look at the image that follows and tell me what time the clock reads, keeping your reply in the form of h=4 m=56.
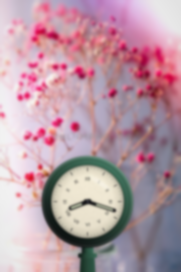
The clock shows h=8 m=18
